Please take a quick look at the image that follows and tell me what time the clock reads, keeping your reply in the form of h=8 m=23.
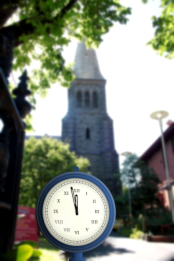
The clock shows h=11 m=58
